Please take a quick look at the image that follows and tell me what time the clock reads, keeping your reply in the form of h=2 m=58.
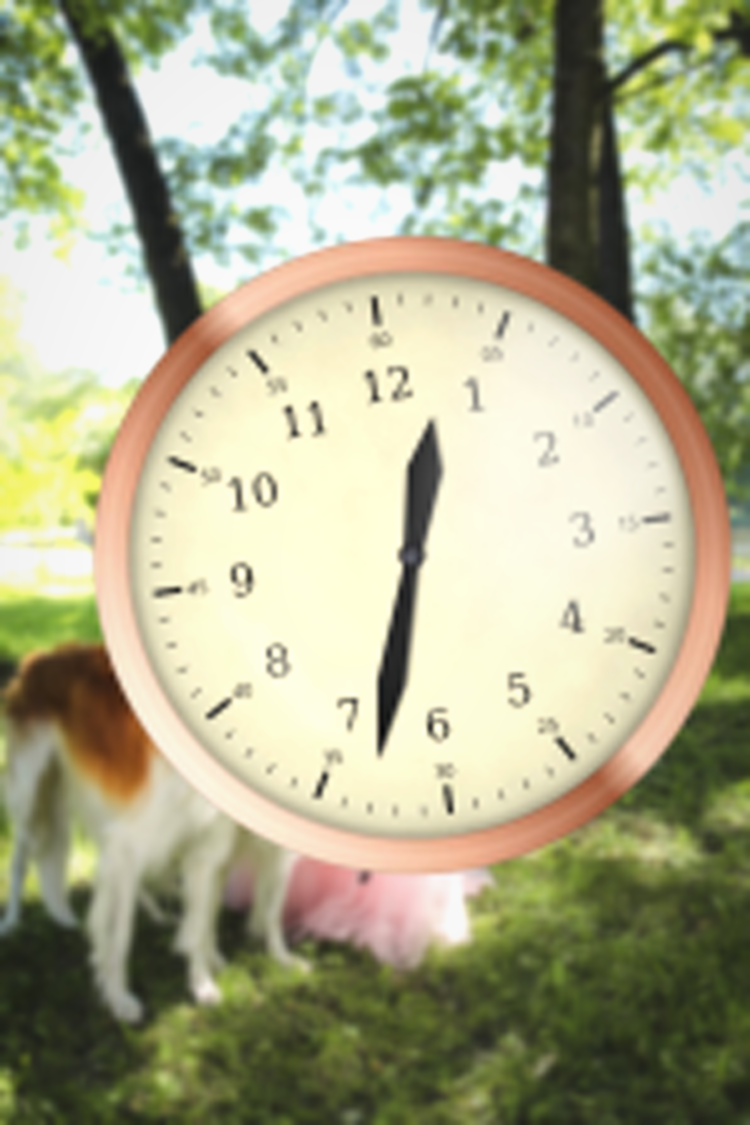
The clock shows h=12 m=33
